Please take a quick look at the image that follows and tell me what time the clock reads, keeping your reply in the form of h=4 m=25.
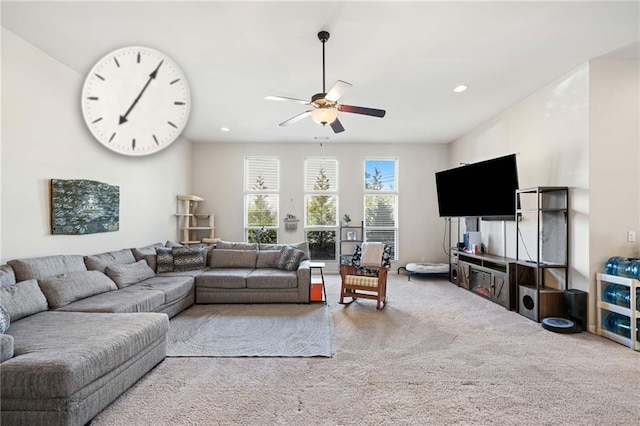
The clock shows h=7 m=5
